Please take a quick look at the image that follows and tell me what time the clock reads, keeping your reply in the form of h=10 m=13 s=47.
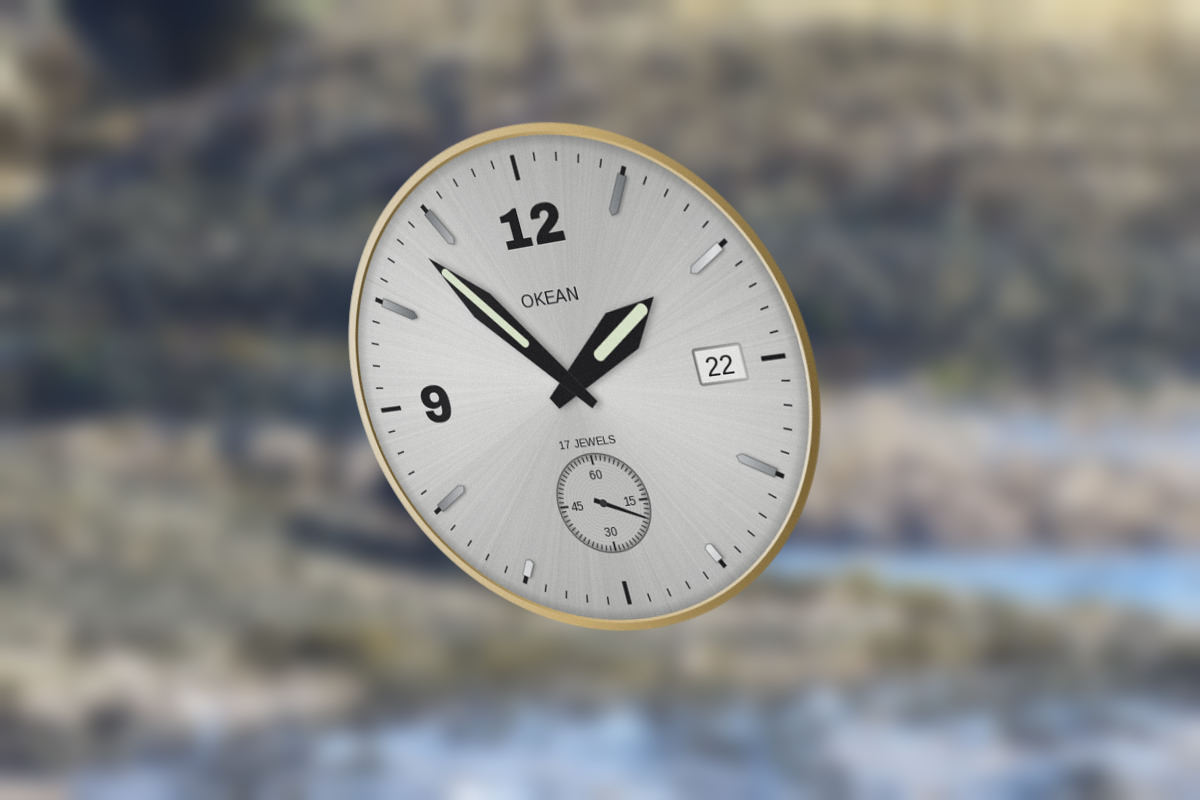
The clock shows h=1 m=53 s=19
